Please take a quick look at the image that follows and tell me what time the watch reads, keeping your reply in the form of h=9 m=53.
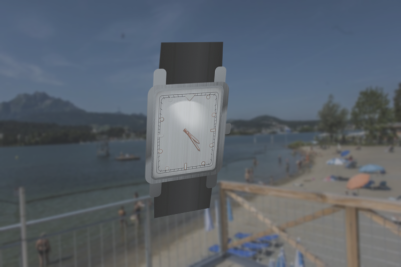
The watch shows h=4 m=24
